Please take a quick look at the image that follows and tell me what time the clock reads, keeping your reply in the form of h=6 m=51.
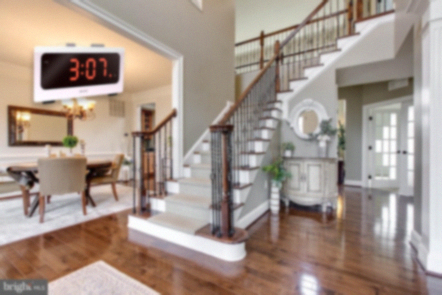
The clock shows h=3 m=7
